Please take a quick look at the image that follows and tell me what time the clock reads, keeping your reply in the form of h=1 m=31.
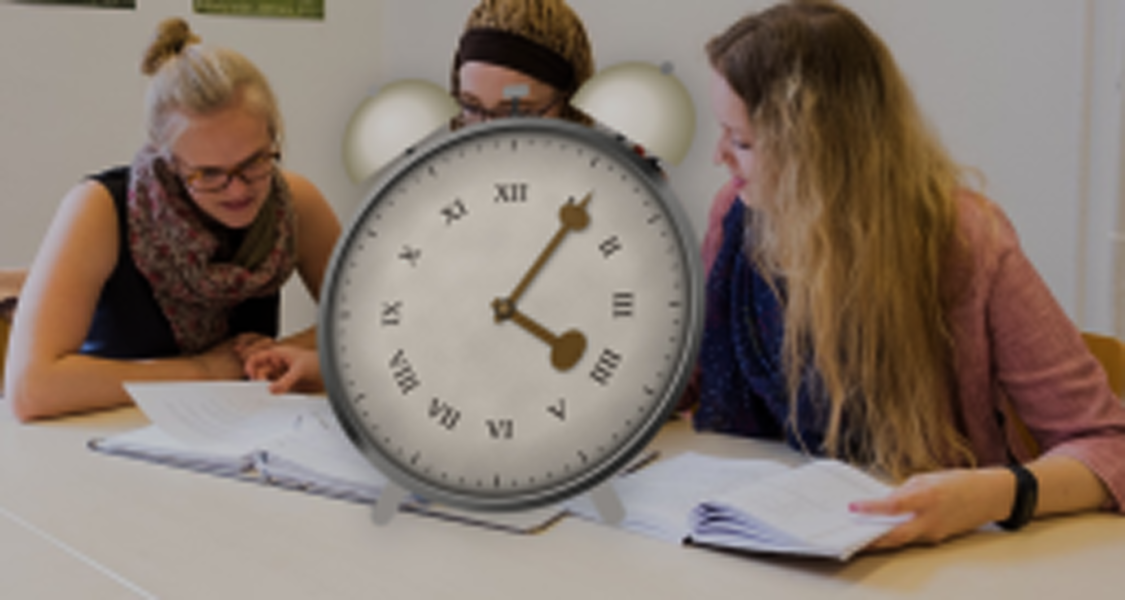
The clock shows h=4 m=6
